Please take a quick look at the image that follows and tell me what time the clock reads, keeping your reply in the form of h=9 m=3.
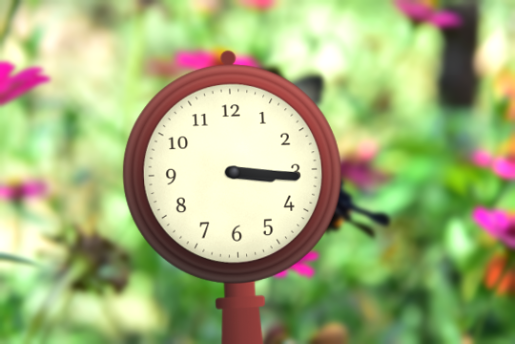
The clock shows h=3 m=16
